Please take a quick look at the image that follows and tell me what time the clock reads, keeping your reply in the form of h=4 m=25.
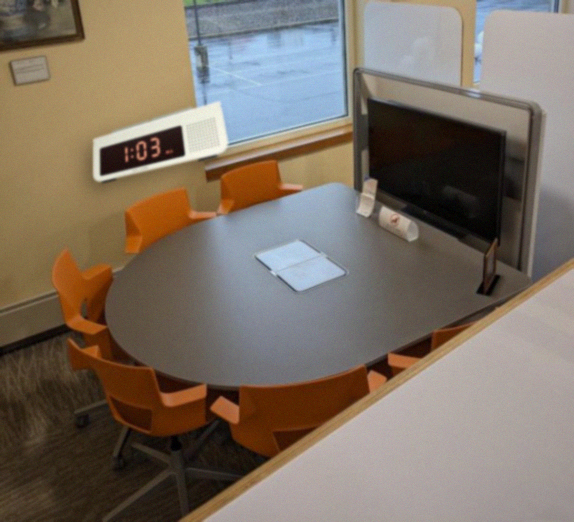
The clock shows h=1 m=3
